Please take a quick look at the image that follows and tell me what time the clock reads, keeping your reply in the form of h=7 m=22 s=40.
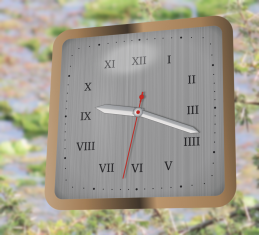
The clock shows h=9 m=18 s=32
